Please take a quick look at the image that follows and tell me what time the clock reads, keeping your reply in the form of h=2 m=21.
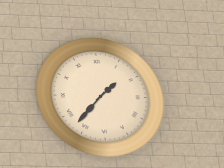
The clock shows h=1 m=37
